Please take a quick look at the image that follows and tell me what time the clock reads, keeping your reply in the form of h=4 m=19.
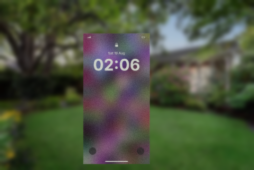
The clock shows h=2 m=6
